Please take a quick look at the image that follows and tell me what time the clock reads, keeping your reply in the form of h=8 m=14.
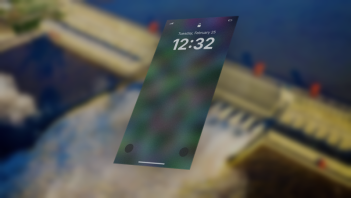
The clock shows h=12 m=32
